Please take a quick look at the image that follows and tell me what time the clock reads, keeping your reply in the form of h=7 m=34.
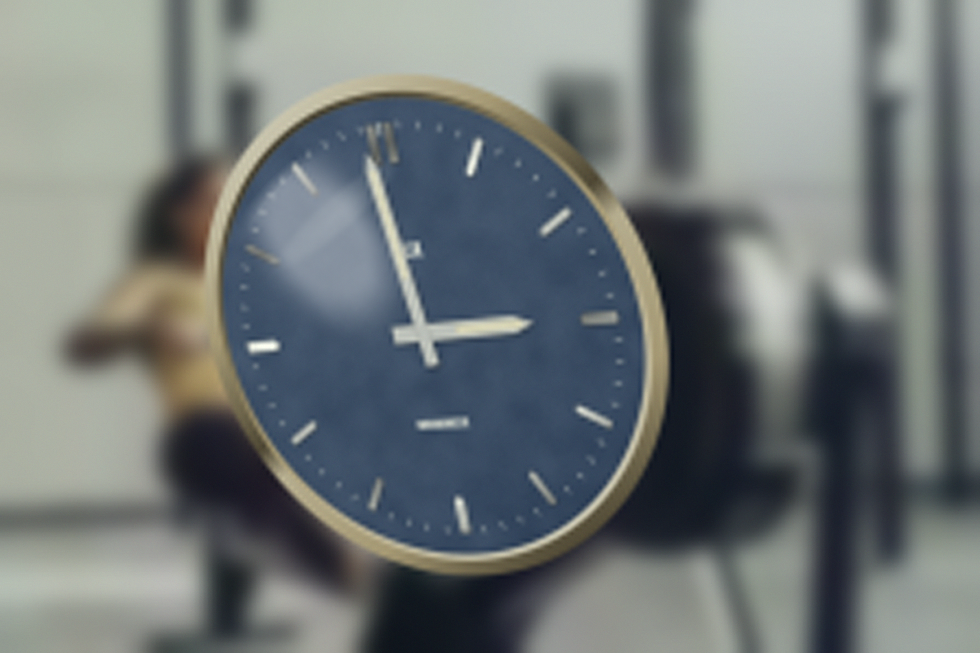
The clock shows h=2 m=59
